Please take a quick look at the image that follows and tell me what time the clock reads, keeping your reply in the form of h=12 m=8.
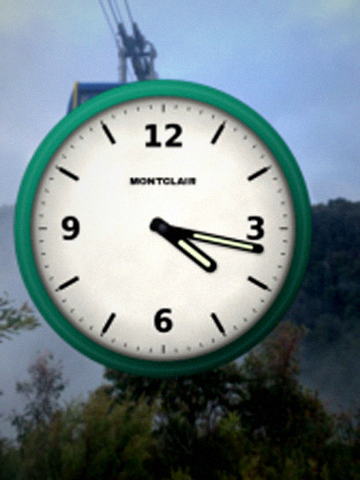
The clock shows h=4 m=17
